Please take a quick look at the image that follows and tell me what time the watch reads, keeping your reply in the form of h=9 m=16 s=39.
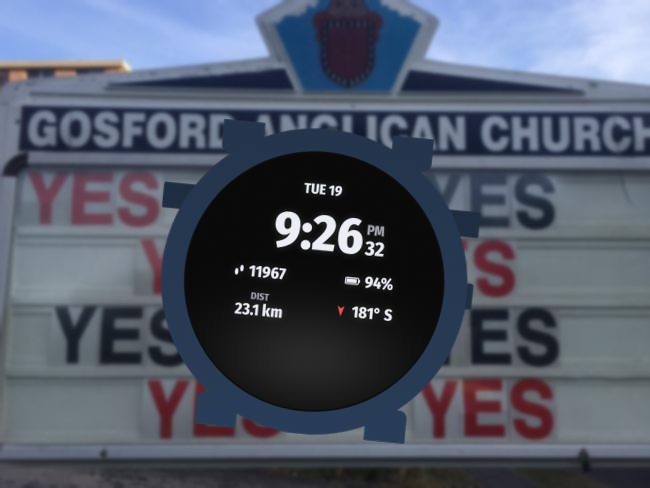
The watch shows h=9 m=26 s=32
